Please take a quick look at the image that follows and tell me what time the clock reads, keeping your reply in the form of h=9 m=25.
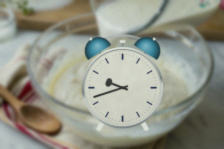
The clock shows h=9 m=42
